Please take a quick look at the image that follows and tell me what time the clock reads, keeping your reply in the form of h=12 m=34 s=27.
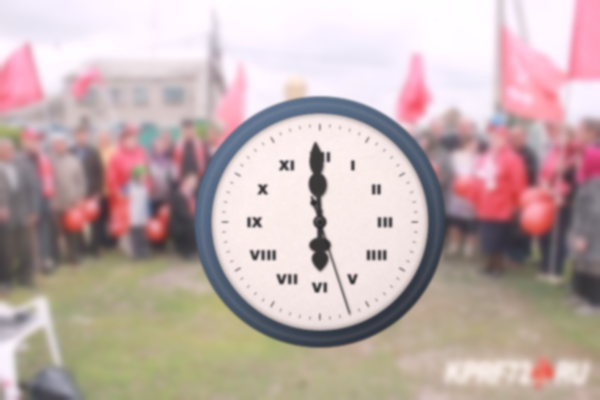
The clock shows h=5 m=59 s=27
